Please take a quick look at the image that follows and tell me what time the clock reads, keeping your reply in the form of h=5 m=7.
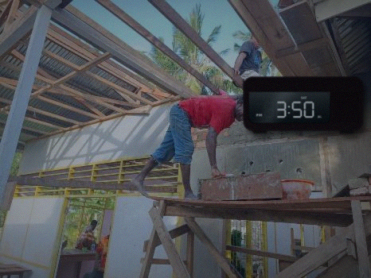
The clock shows h=3 m=50
